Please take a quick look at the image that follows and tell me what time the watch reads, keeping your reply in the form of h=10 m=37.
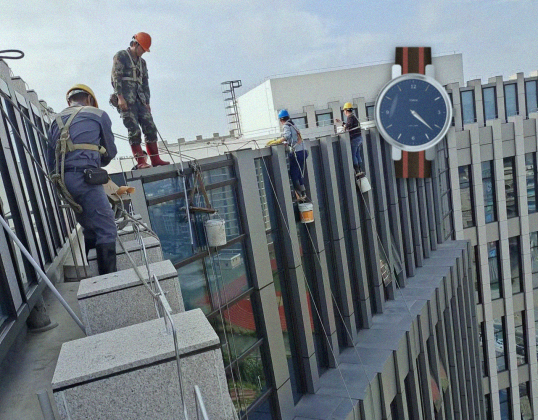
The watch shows h=4 m=22
